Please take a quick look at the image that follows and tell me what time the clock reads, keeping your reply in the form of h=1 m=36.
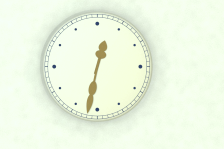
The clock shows h=12 m=32
